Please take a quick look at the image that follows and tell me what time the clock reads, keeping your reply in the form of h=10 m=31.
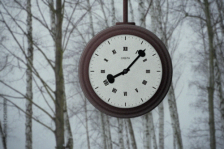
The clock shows h=8 m=7
